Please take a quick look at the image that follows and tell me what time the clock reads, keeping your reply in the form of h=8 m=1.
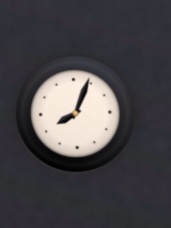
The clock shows h=8 m=4
